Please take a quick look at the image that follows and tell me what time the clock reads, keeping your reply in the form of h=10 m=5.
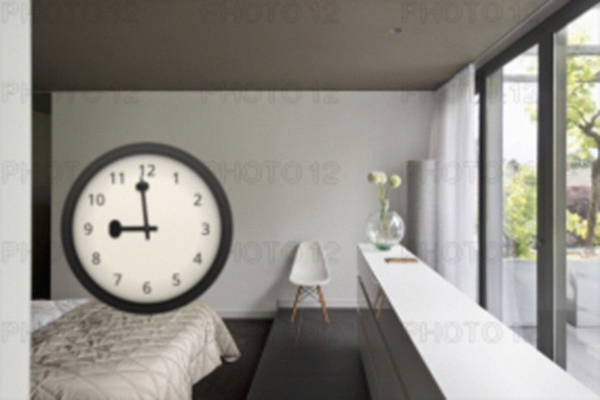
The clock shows h=8 m=59
